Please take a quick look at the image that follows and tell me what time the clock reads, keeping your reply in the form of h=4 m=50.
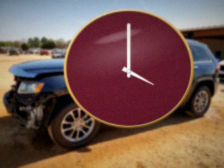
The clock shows h=4 m=0
